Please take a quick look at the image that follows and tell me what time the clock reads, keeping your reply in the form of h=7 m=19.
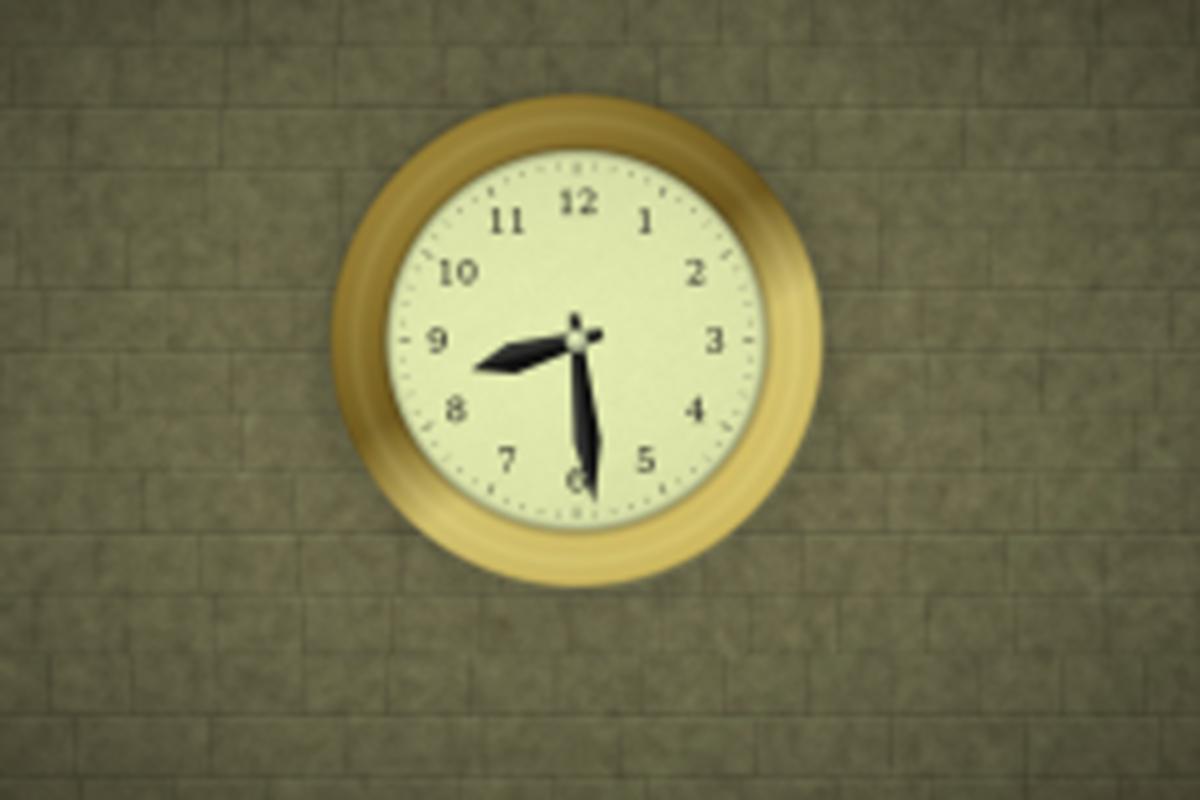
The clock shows h=8 m=29
